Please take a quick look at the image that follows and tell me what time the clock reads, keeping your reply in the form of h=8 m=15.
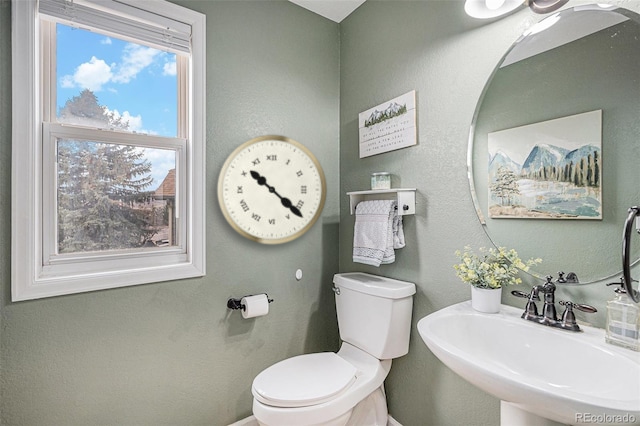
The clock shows h=10 m=22
